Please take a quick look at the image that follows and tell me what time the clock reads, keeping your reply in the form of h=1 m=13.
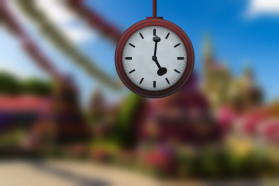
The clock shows h=5 m=1
